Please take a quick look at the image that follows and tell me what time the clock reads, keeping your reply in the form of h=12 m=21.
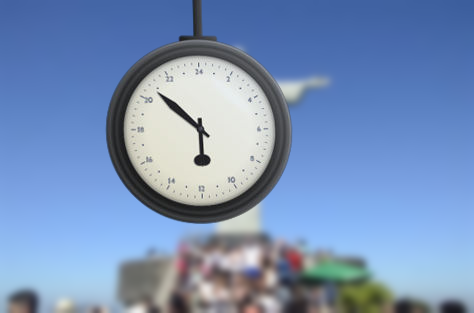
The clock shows h=11 m=52
